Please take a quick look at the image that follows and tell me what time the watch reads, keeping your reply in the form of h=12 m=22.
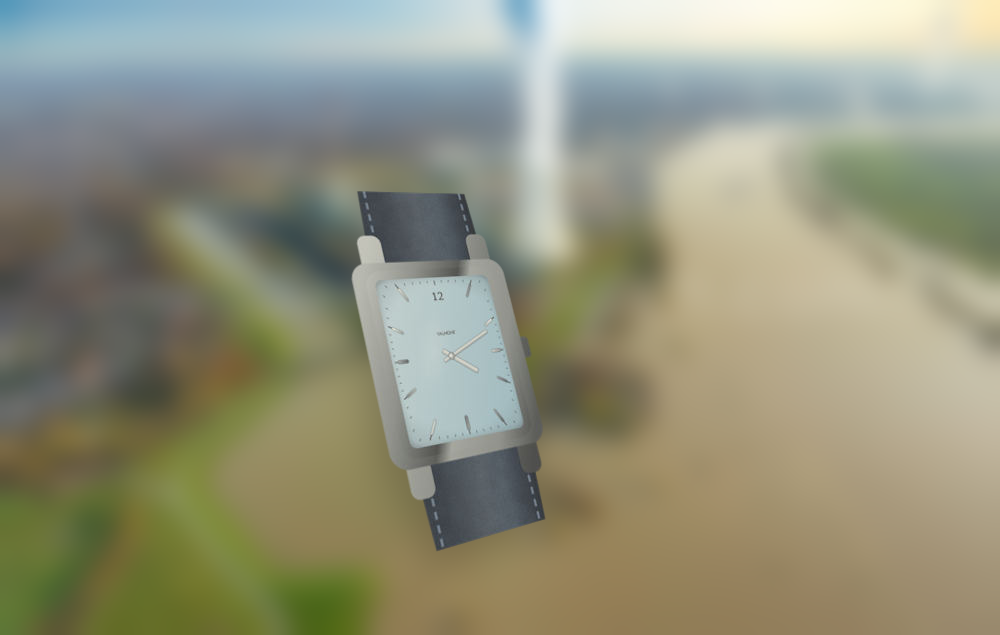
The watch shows h=4 m=11
